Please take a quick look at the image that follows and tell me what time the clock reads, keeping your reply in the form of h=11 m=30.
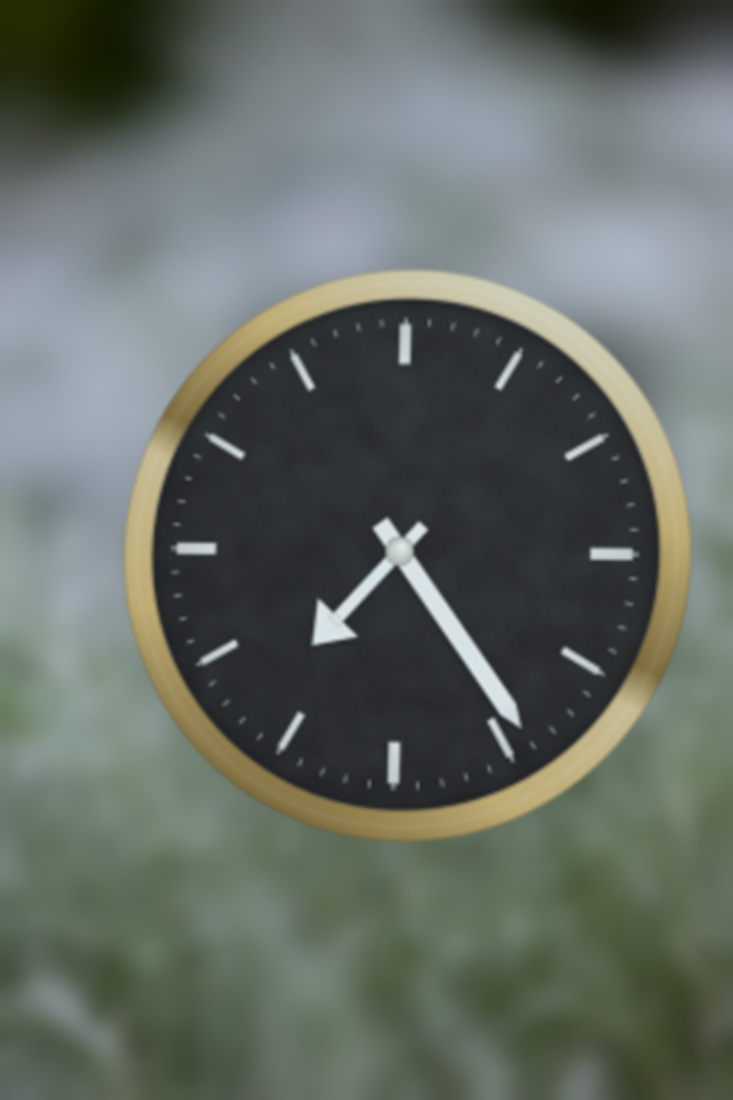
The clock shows h=7 m=24
